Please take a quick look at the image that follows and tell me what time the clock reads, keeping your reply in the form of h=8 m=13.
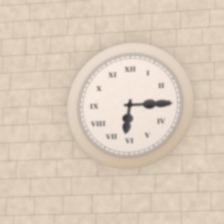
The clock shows h=6 m=15
